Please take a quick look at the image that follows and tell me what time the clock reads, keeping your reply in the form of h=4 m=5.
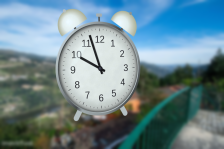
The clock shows h=9 m=57
